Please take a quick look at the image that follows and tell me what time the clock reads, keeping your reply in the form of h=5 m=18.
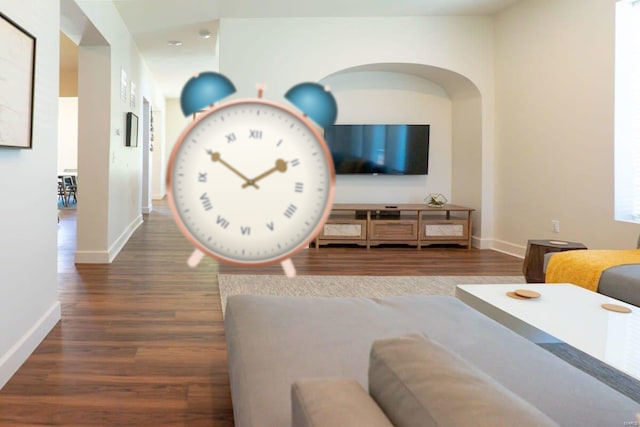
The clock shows h=1 m=50
